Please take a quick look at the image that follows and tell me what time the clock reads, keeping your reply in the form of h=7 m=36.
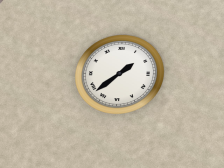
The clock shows h=1 m=38
